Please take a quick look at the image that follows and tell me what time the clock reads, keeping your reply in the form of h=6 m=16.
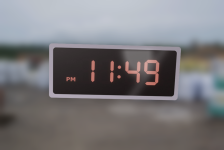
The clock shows h=11 m=49
